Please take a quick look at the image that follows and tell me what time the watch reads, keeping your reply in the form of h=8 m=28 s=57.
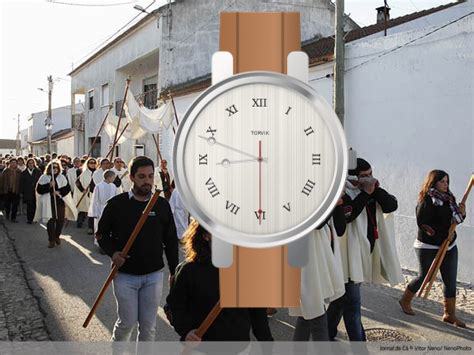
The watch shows h=8 m=48 s=30
